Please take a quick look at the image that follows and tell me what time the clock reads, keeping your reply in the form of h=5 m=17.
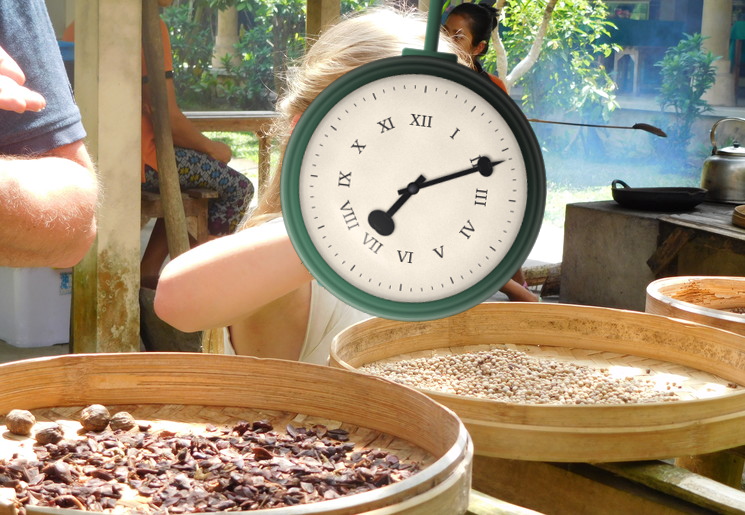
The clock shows h=7 m=11
